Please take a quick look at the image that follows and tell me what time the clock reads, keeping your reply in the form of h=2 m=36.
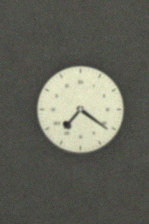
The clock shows h=7 m=21
